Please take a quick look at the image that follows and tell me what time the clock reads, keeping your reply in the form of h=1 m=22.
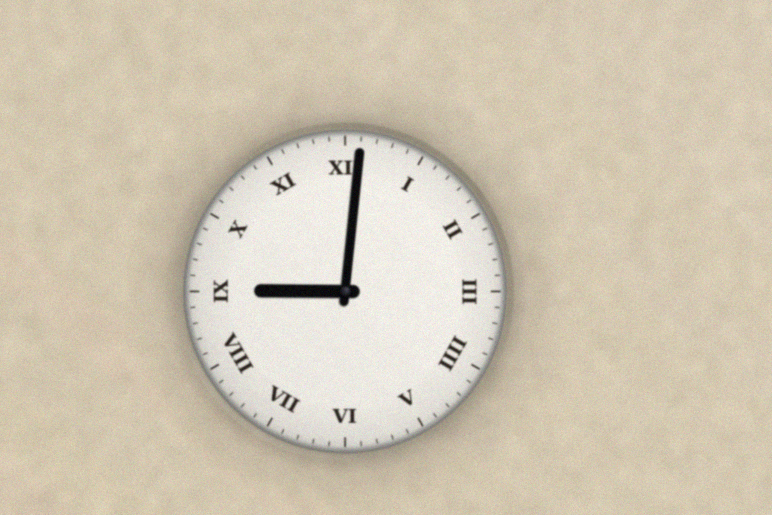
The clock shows h=9 m=1
